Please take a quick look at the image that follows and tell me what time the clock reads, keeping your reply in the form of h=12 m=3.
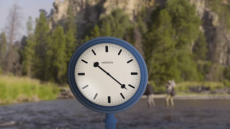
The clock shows h=10 m=22
